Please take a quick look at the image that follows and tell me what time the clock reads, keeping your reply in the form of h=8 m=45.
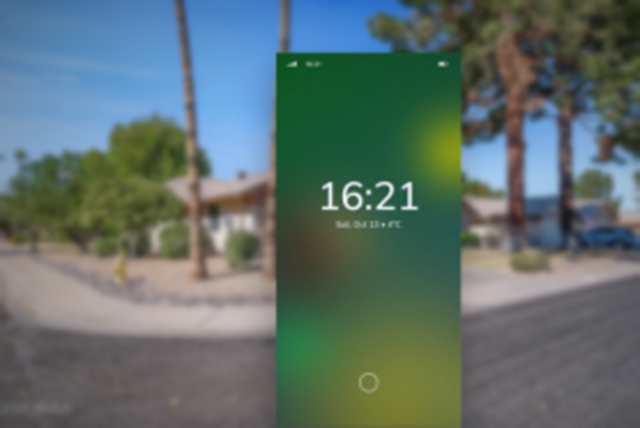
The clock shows h=16 m=21
